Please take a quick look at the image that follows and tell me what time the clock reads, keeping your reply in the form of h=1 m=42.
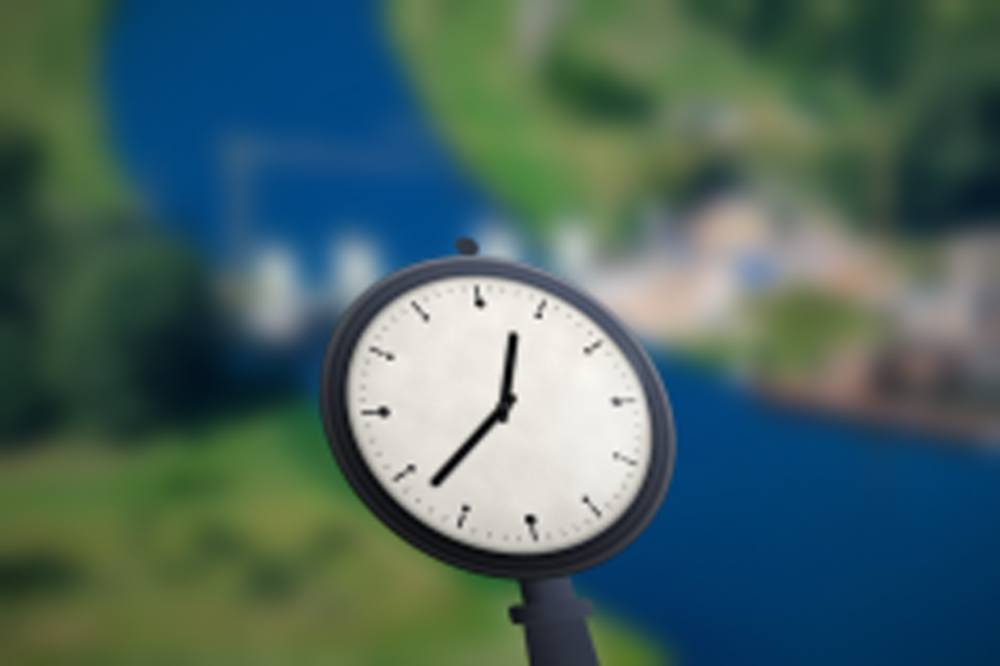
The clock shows h=12 m=38
